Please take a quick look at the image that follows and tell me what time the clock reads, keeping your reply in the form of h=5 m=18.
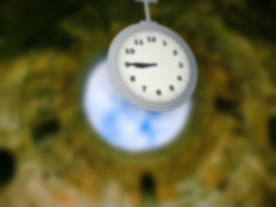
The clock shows h=8 m=45
